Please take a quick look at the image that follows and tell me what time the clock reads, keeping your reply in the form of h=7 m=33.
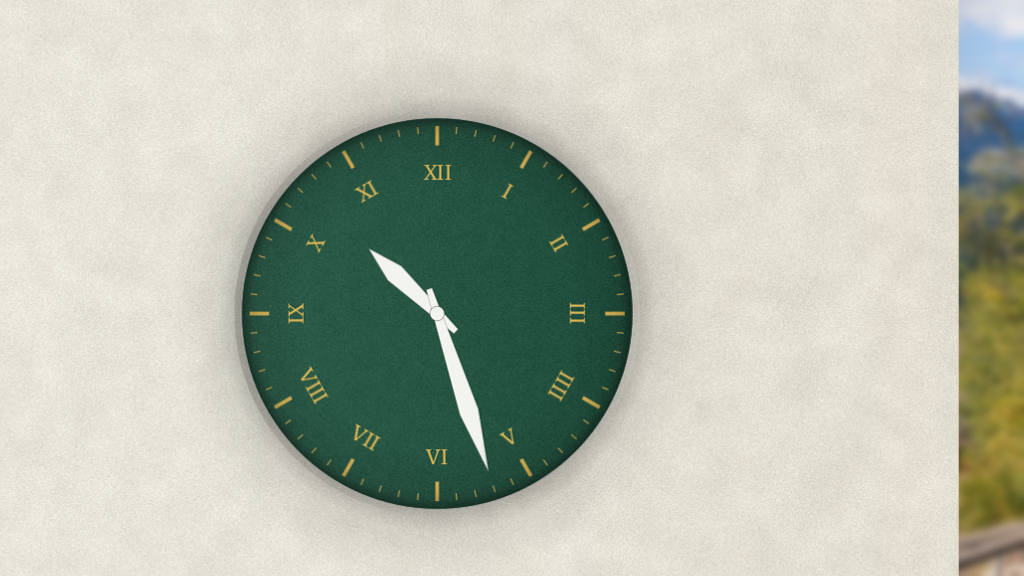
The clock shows h=10 m=27
